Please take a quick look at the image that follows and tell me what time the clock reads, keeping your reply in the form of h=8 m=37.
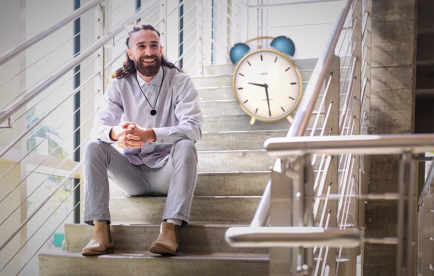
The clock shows h=9 m=30
